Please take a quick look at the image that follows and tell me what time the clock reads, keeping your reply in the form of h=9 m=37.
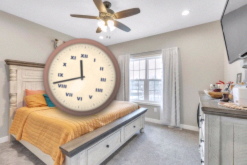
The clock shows h=11 m=42
